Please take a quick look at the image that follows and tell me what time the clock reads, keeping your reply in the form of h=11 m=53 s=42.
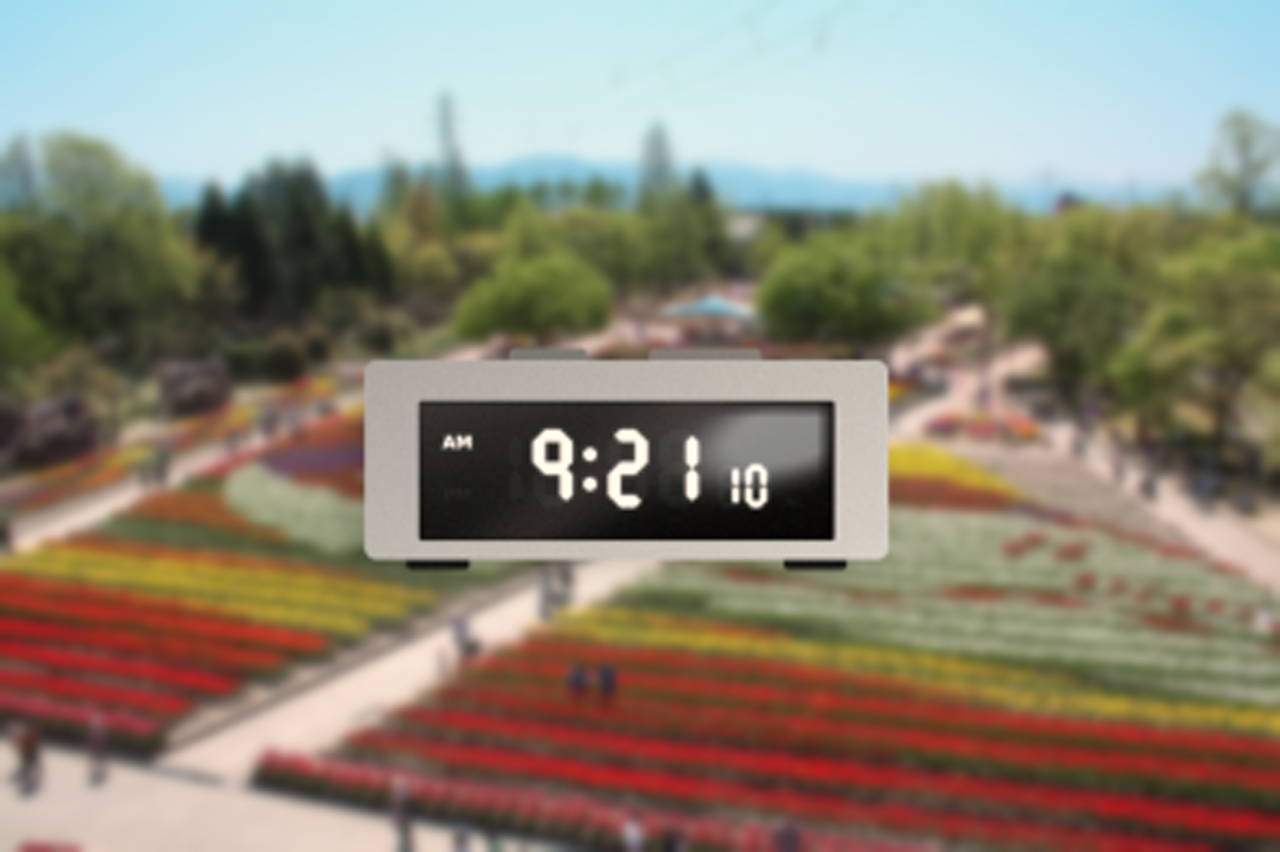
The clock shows h=9 m=21 s=10
